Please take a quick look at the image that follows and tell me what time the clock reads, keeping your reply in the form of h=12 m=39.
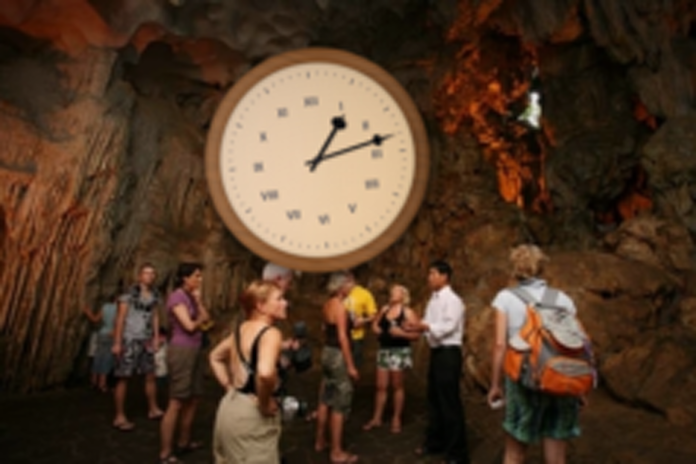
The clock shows h=1 m=13
